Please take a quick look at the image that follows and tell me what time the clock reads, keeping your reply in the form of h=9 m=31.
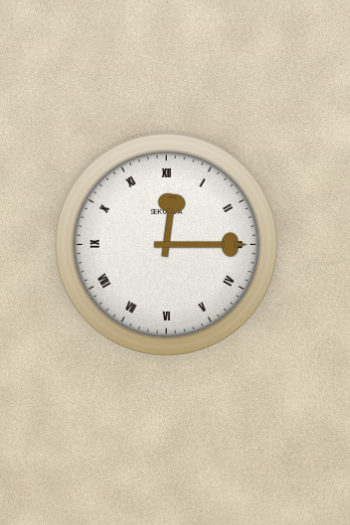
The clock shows h=12 m=15
